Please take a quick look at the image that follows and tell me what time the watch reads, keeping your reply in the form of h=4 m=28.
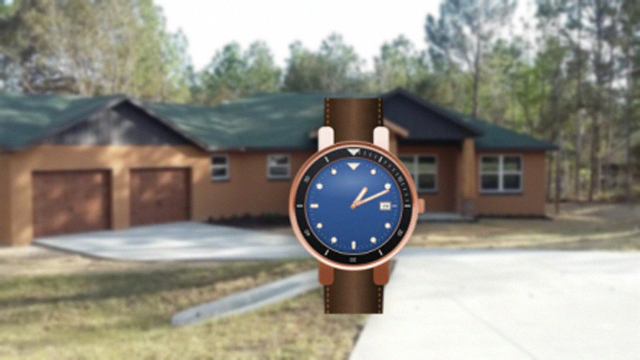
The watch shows h=1 m=11
